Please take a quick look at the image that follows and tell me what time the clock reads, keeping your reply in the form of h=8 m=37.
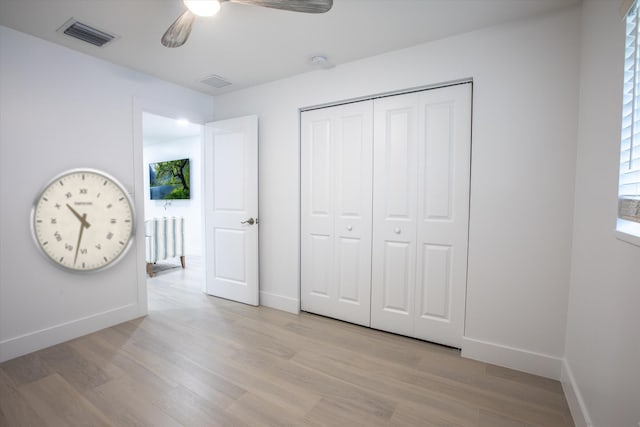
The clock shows h=10 m=32
